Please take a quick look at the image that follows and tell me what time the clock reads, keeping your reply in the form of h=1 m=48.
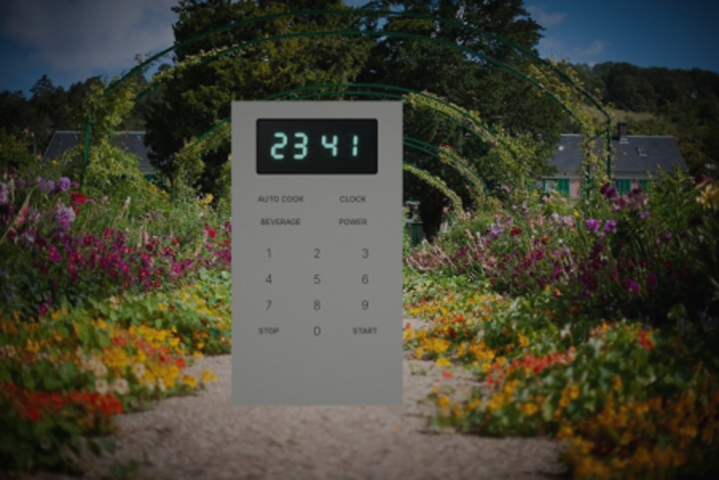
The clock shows h=23 m=41
